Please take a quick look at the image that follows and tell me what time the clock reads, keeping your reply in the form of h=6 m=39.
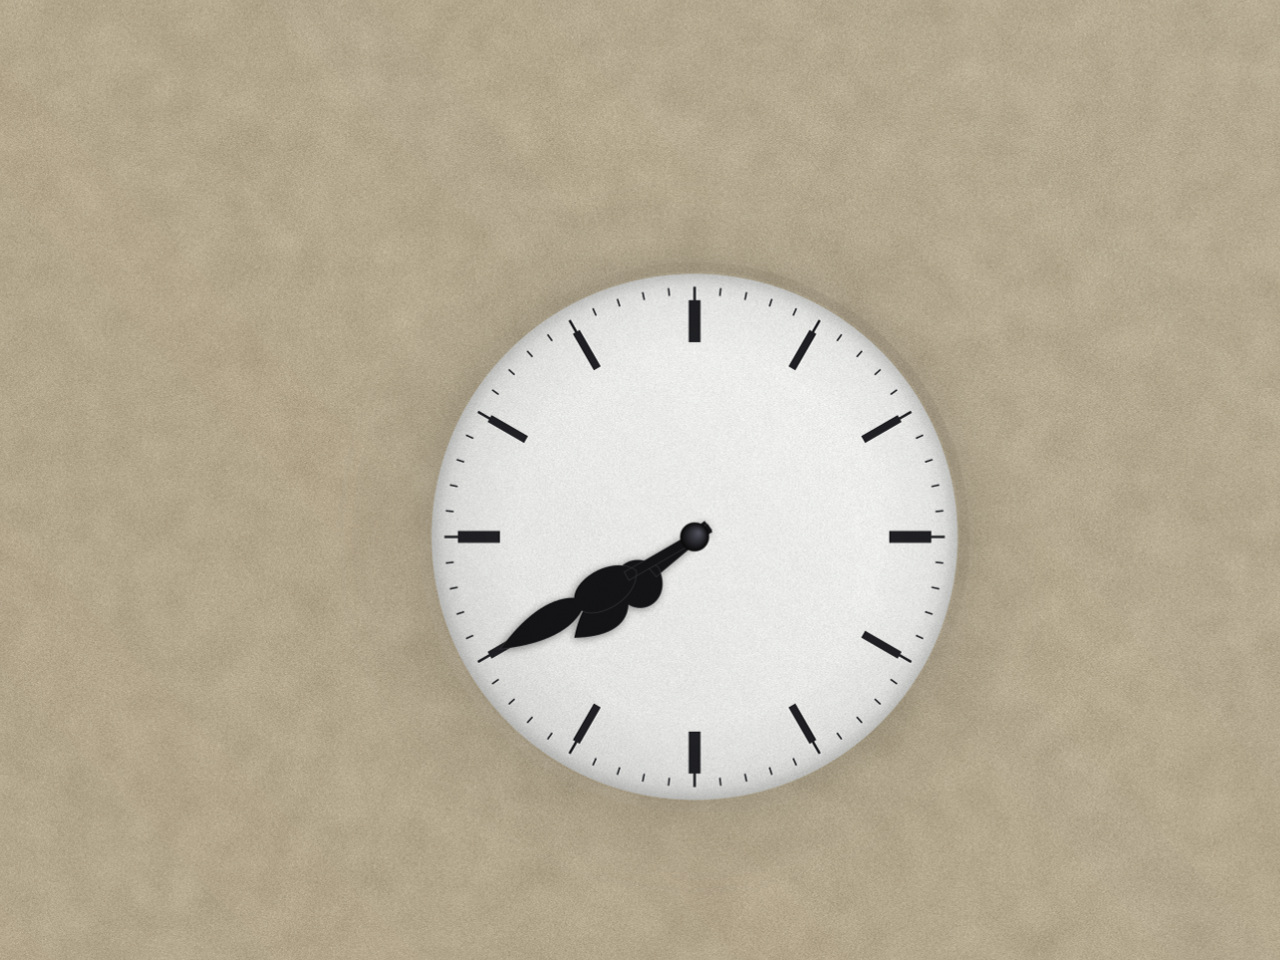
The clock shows h=7 m=40
